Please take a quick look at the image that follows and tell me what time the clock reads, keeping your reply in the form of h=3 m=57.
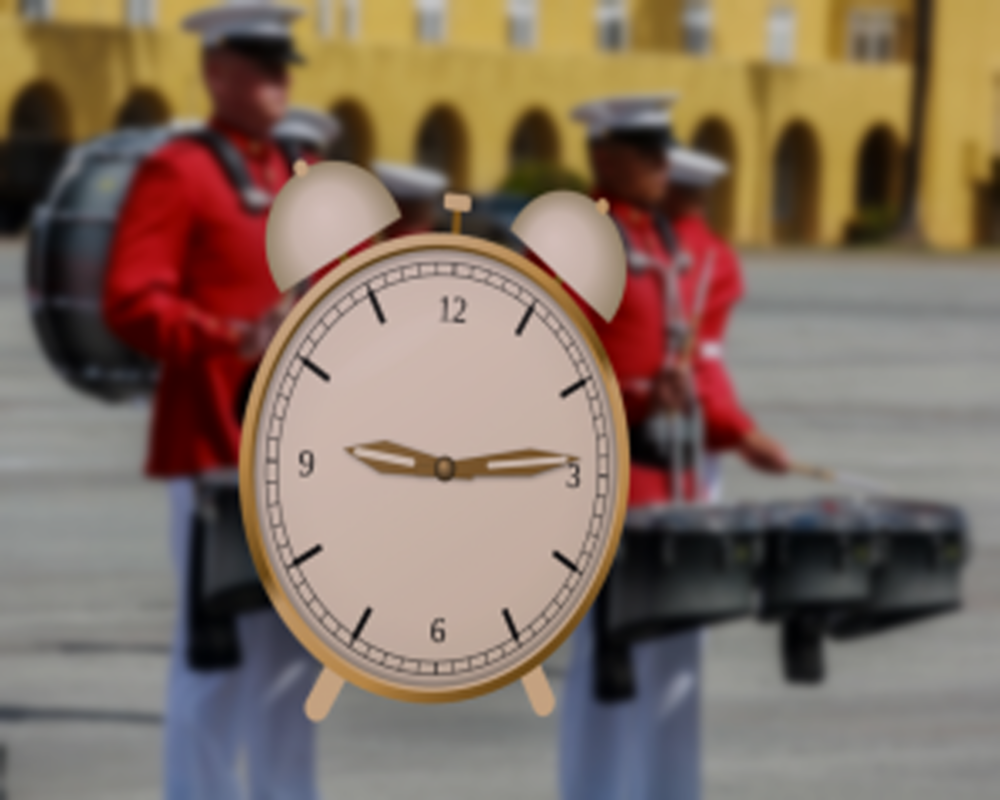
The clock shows h=9 m=14
